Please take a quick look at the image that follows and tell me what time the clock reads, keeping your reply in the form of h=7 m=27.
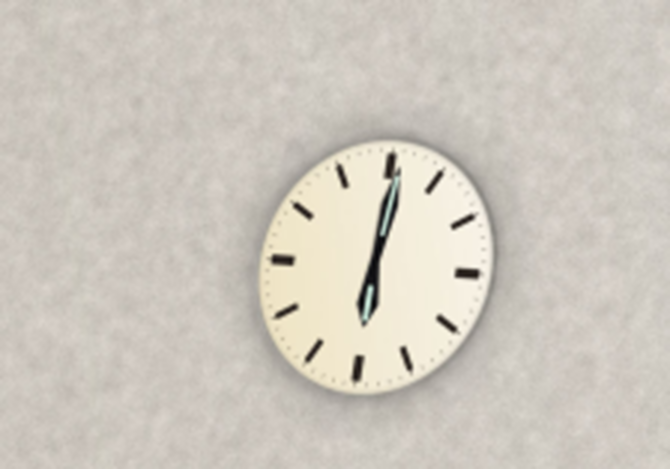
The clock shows h=6 m=1
